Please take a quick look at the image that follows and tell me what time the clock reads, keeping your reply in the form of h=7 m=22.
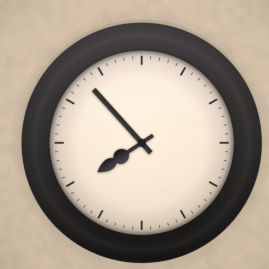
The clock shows h=7 m=53
